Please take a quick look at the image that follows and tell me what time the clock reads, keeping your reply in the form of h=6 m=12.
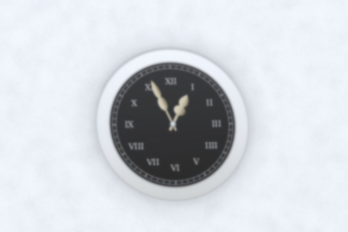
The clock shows h=12 m=56
